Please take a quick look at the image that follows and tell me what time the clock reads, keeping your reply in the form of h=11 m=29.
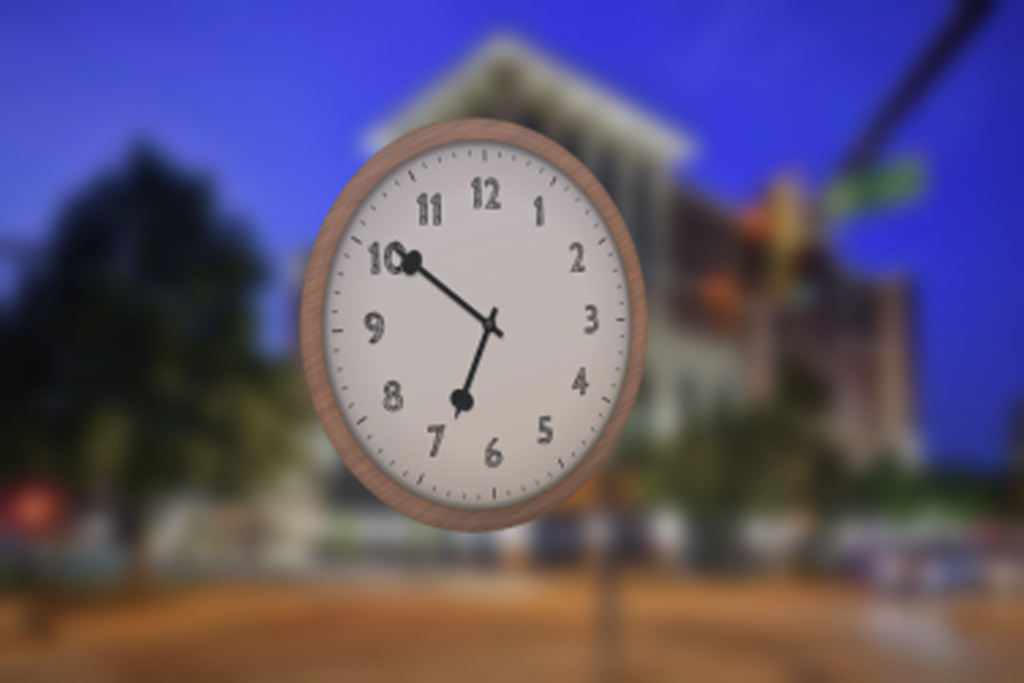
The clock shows h=6 m=51
